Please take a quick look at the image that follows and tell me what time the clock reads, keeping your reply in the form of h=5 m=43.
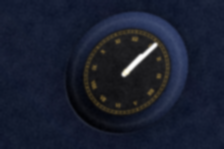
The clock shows h=1 m=6
